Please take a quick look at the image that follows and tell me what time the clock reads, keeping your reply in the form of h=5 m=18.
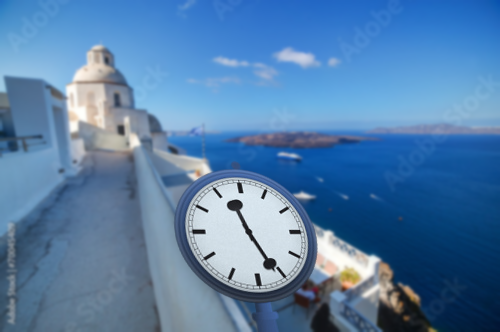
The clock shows h=11 m=26
